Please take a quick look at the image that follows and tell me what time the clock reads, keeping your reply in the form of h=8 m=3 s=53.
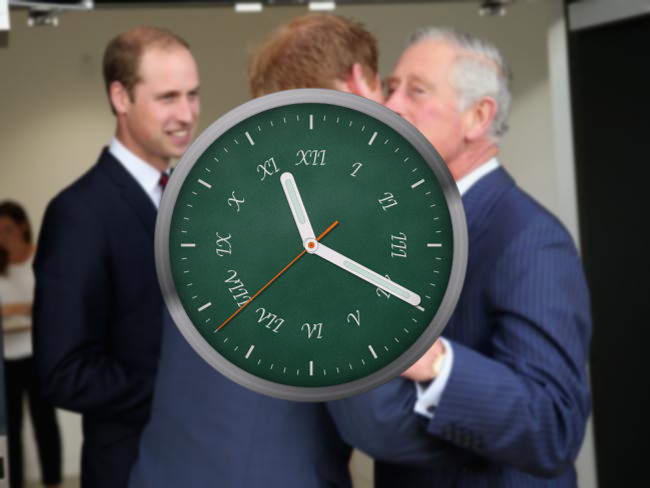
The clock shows h=11 m=19 s=38
